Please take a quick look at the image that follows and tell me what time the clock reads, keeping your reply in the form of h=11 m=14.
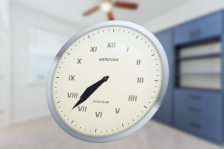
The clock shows h=7 m=37
